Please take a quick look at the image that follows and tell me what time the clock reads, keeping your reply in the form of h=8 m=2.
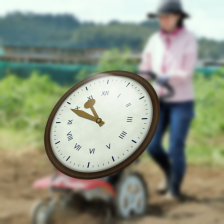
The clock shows h=10 m=49
